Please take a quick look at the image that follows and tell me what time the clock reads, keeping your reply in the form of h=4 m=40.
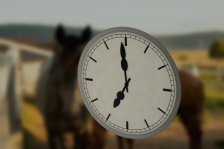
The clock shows h=6 m=59
